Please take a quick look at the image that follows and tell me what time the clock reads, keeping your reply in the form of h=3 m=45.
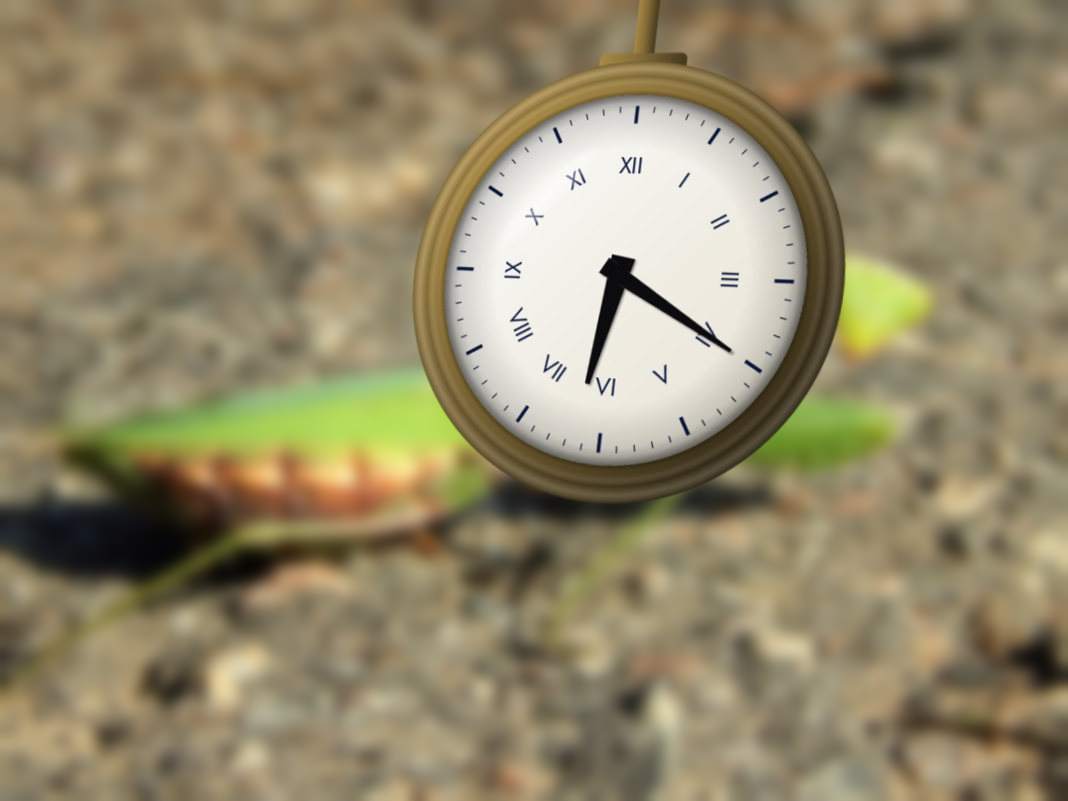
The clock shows h=6 m=20
